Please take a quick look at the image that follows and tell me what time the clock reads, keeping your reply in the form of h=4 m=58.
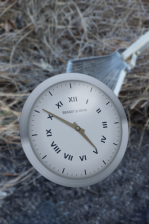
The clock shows h=4 m=51
